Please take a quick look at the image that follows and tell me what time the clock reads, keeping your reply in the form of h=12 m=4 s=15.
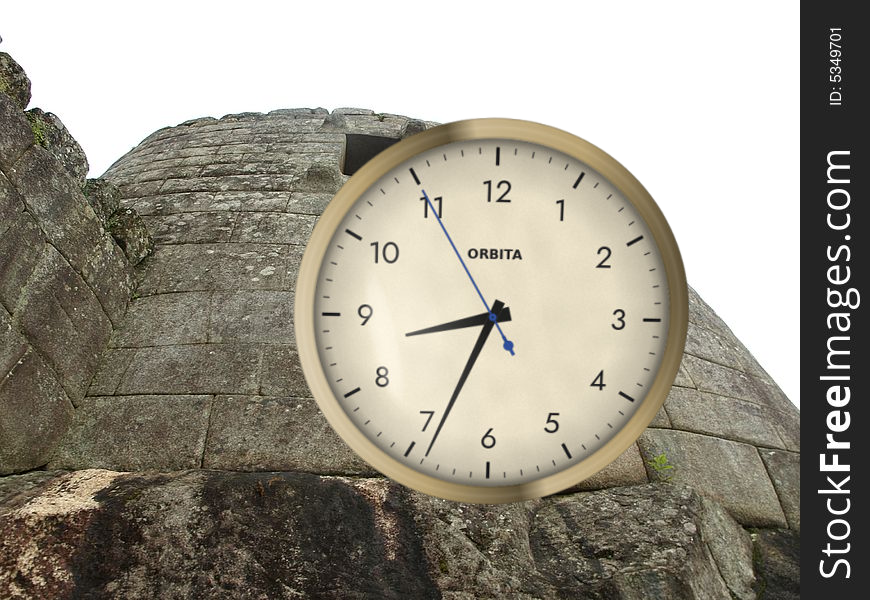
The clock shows h=8 m=33 s=55
